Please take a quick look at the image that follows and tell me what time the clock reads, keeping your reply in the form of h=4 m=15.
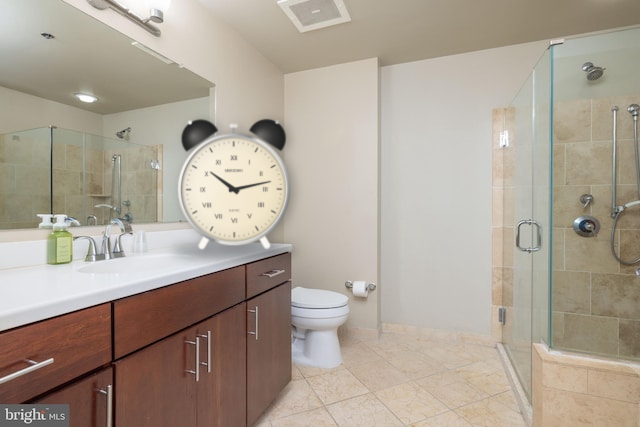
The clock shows h=10 m=13
